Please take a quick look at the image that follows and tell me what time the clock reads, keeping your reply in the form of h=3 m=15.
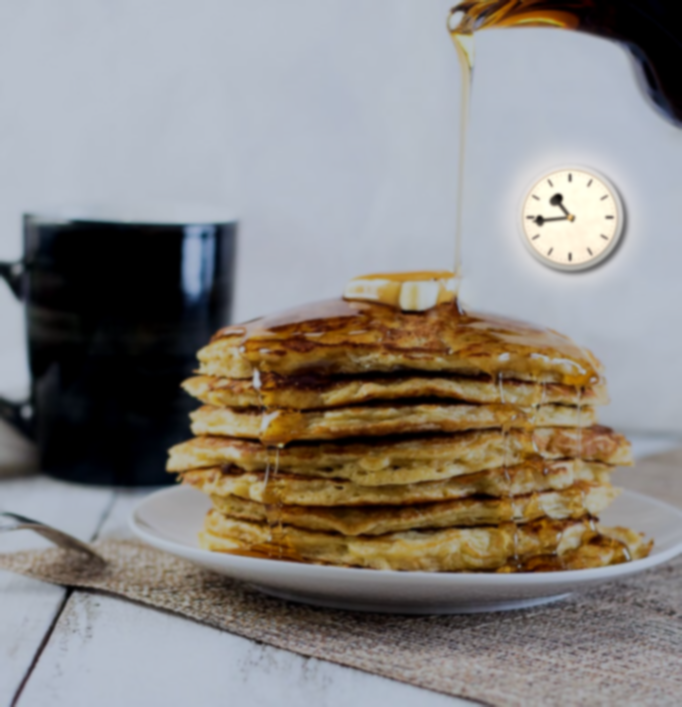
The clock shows h=10 m=44
